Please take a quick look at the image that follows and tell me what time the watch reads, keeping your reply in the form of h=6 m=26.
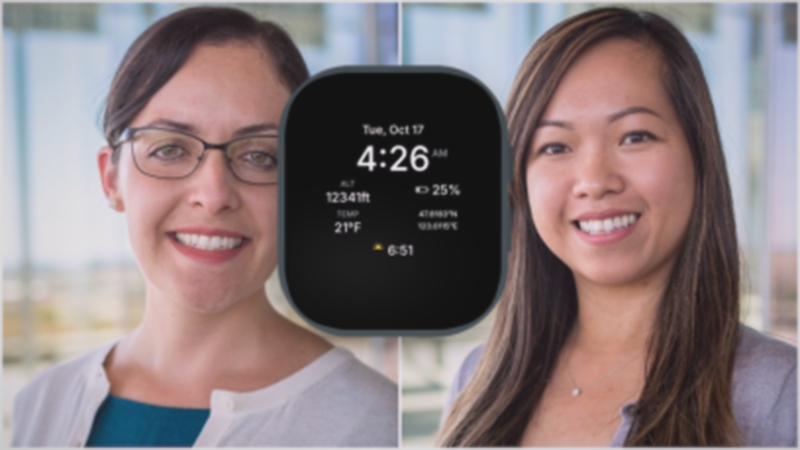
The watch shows h=4 m=26
